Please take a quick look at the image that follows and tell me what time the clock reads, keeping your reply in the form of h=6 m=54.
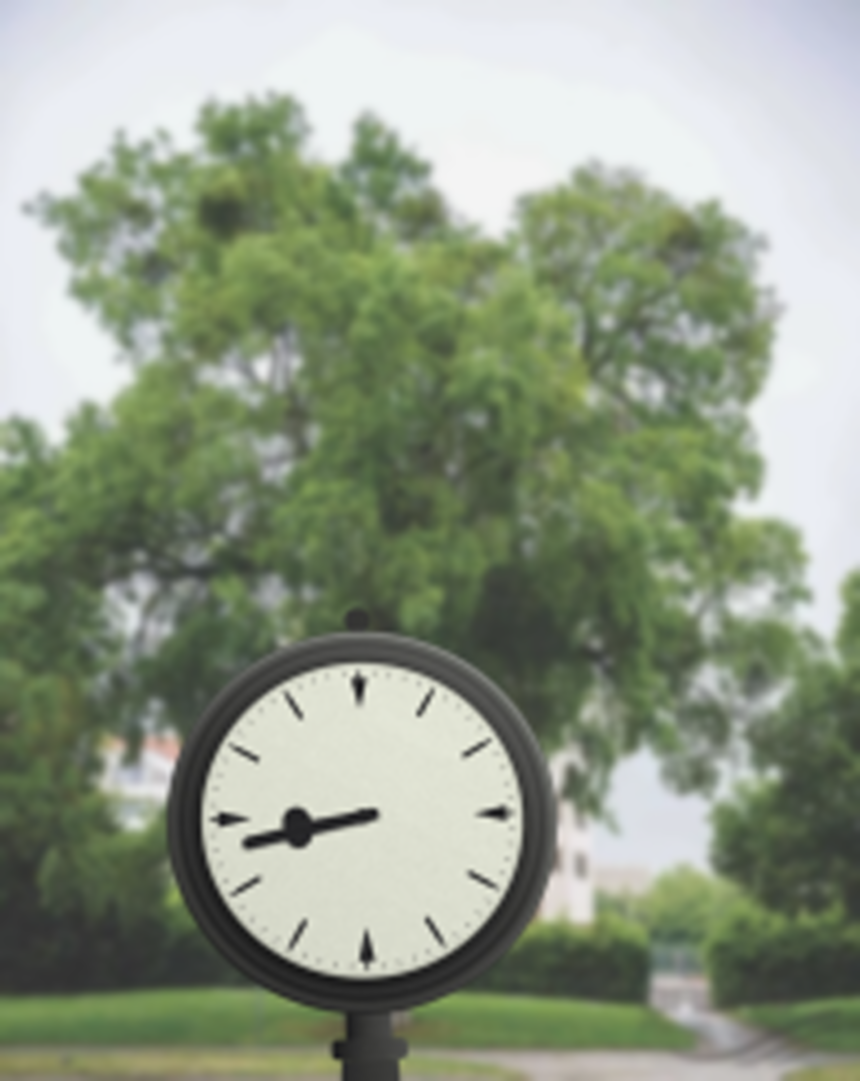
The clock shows h=8 m=43
